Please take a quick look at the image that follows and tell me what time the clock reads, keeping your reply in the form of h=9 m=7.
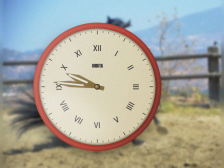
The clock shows h=9 m=46
